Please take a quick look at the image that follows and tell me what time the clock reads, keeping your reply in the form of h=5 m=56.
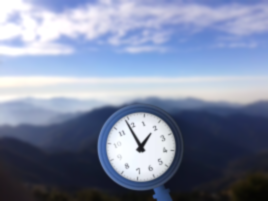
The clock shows h=1 m=59
